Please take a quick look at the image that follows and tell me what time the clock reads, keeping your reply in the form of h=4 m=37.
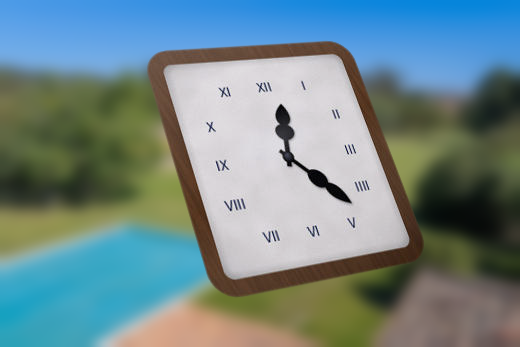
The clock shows h=12 m=23
